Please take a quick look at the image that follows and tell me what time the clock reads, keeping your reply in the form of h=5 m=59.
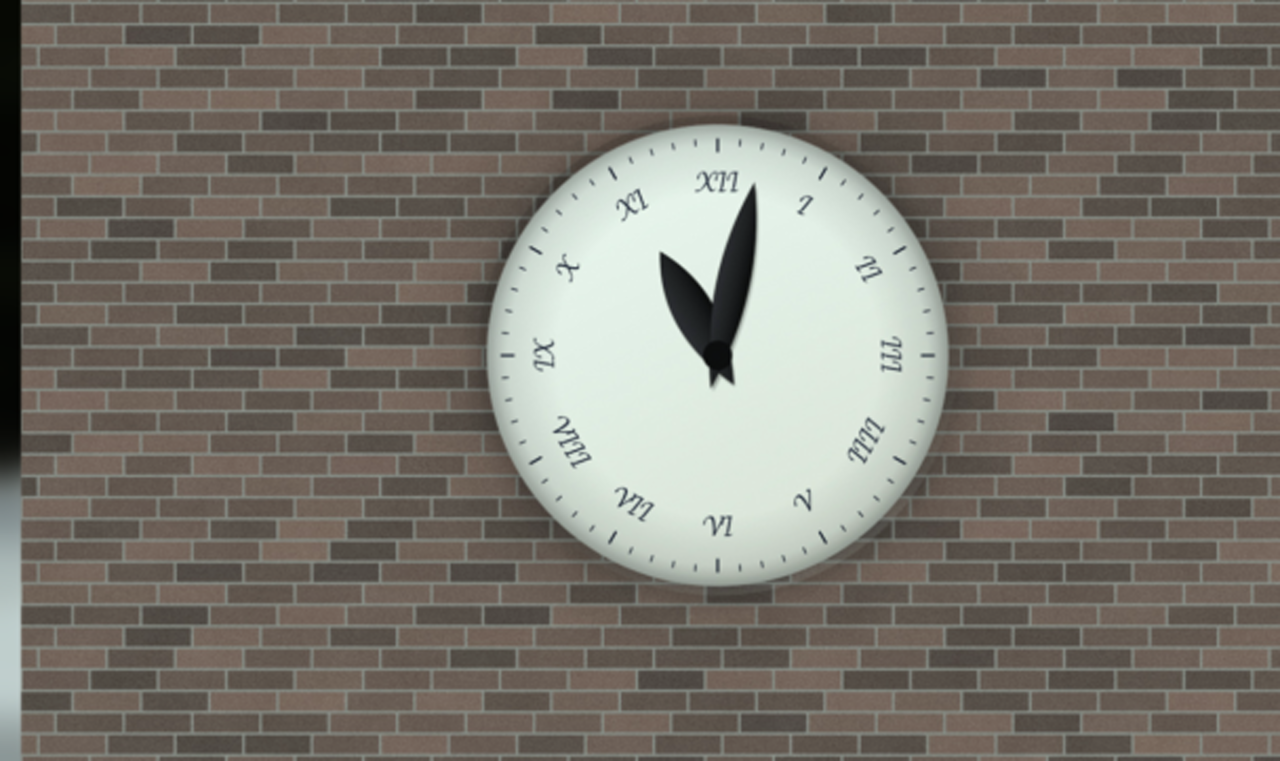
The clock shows h=11 m=2
